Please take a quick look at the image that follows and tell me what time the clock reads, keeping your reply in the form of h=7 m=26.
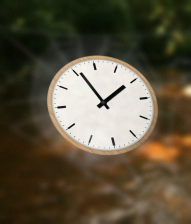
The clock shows h=1 m=56
